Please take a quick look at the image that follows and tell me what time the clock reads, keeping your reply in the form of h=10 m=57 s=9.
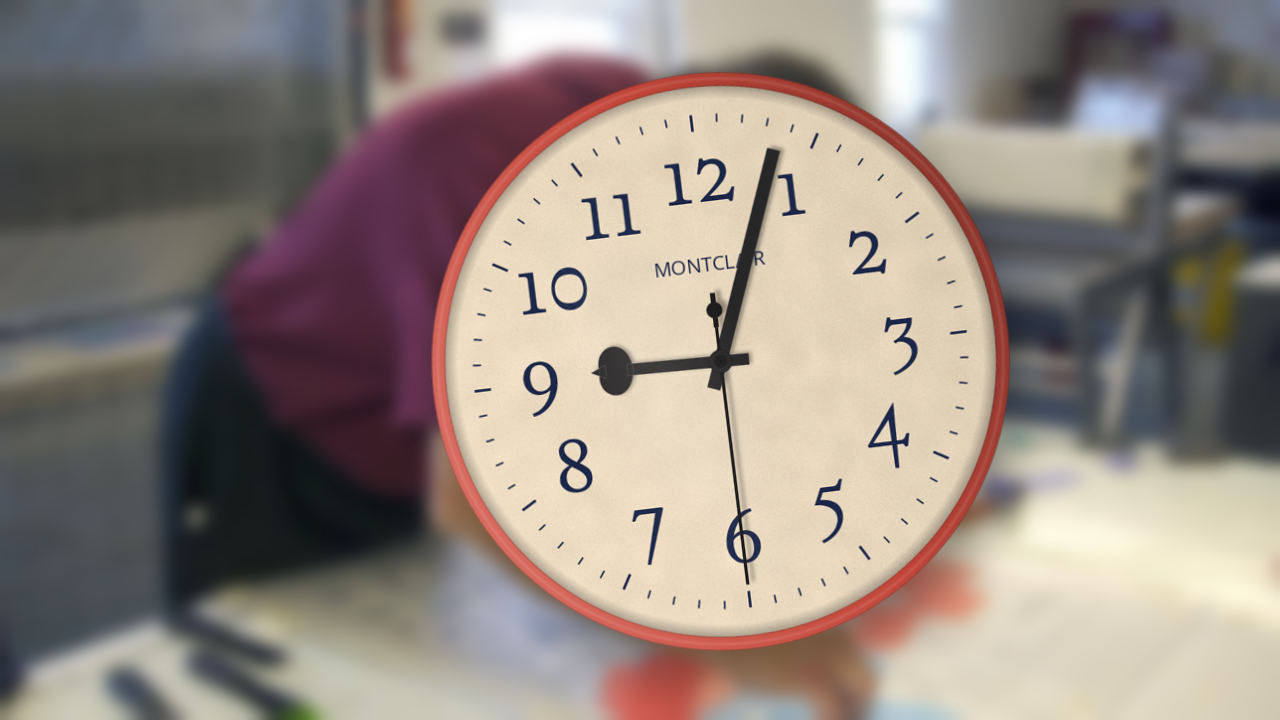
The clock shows h=9 m=3 s=30
